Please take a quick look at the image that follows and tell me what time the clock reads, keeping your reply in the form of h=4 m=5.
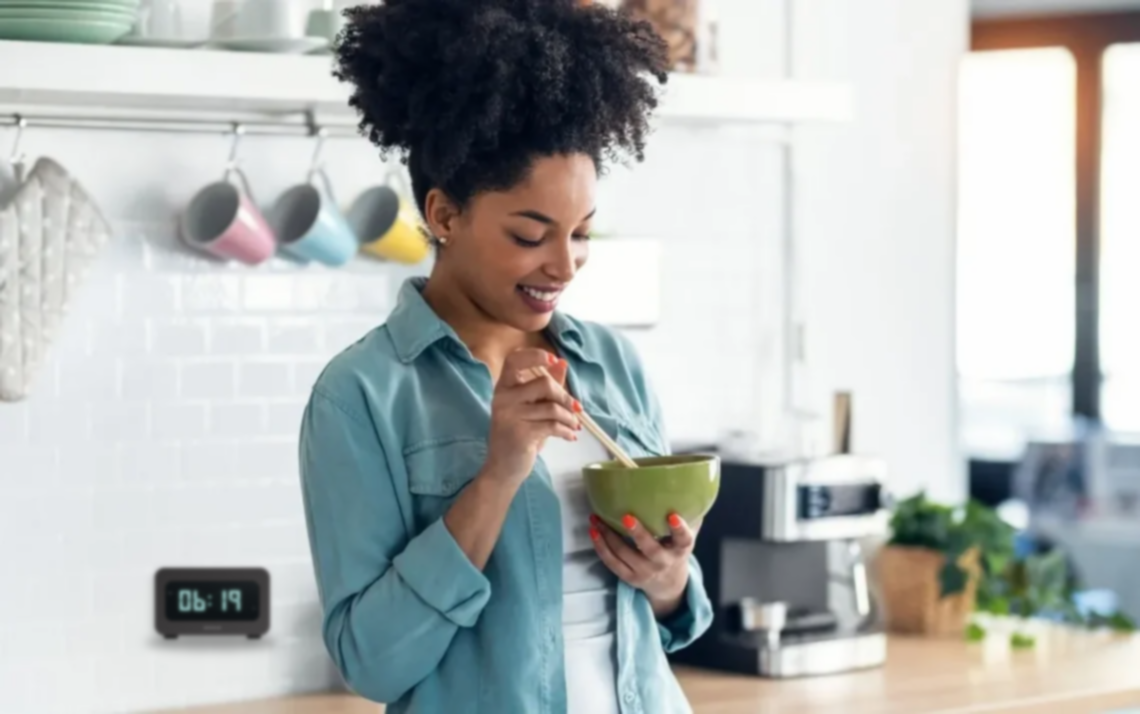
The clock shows h=6 m=19
